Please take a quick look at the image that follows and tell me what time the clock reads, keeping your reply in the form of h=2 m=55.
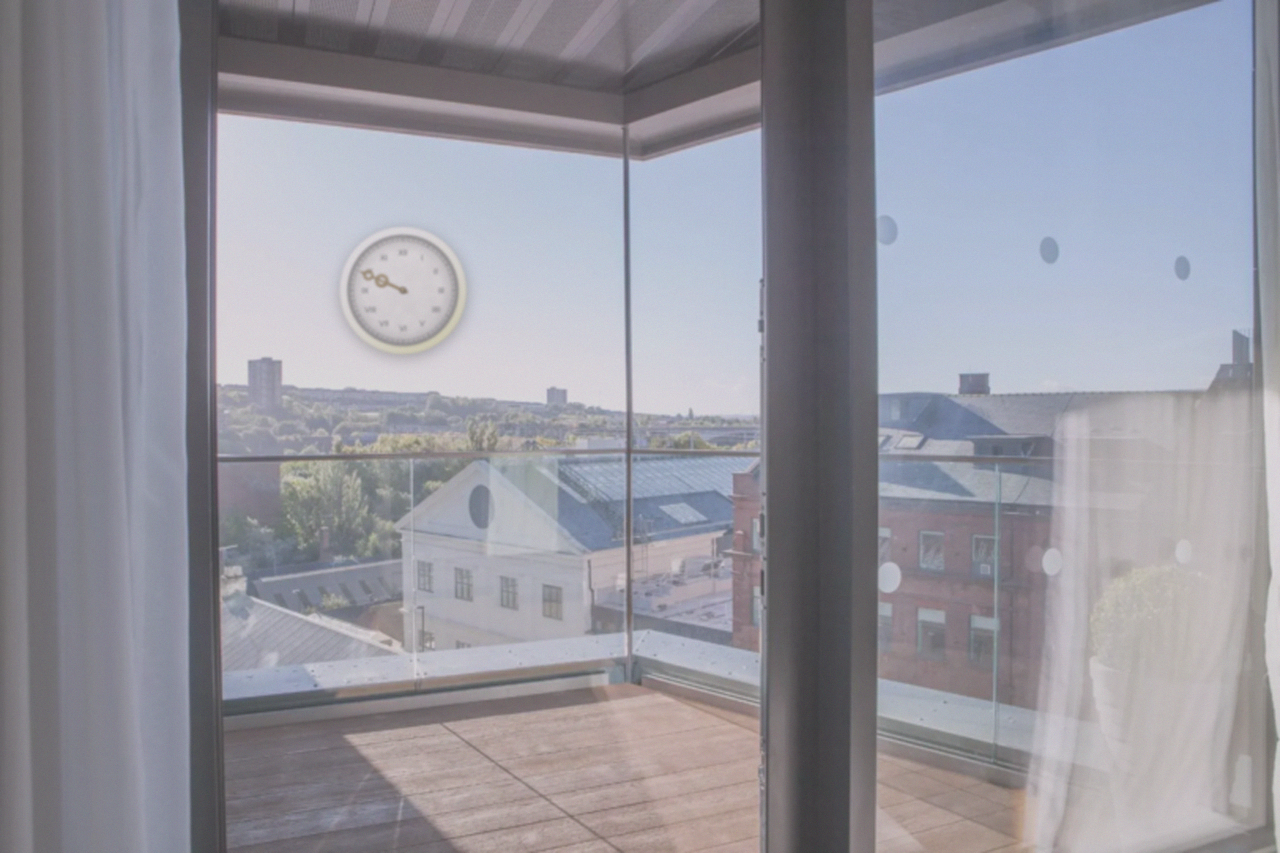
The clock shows h=9 m=49
